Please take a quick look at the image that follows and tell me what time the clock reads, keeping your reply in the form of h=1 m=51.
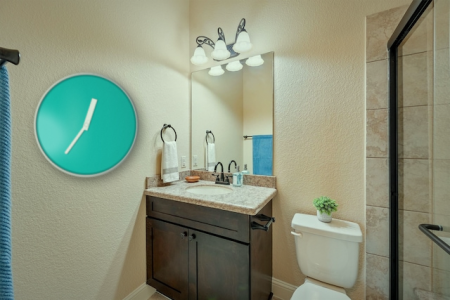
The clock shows h=12 m=36
